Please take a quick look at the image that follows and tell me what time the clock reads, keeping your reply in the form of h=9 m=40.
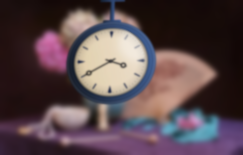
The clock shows h=3 m=40
